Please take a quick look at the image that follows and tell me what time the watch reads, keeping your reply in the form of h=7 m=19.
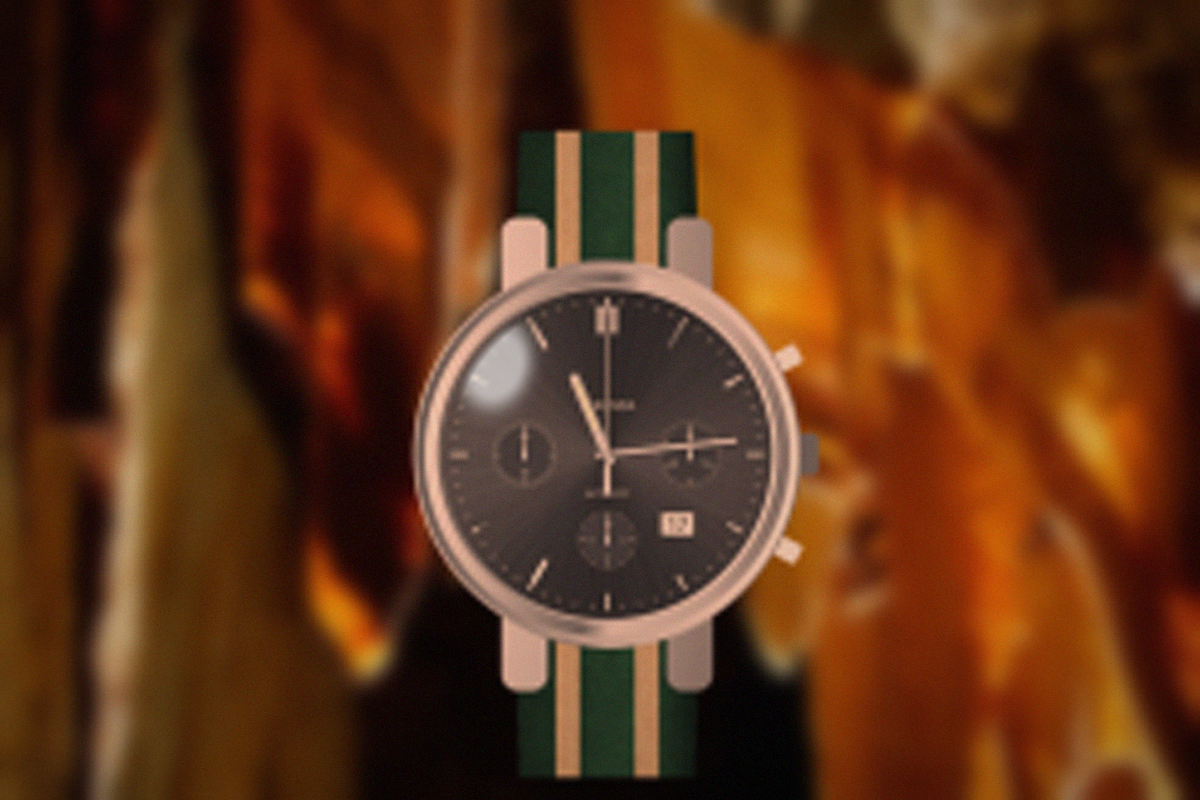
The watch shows h=11 m=14
